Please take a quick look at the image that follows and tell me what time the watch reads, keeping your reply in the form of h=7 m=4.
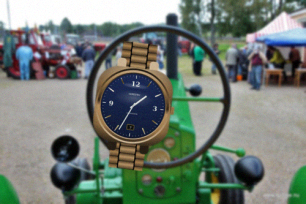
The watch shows h=1 m=34
